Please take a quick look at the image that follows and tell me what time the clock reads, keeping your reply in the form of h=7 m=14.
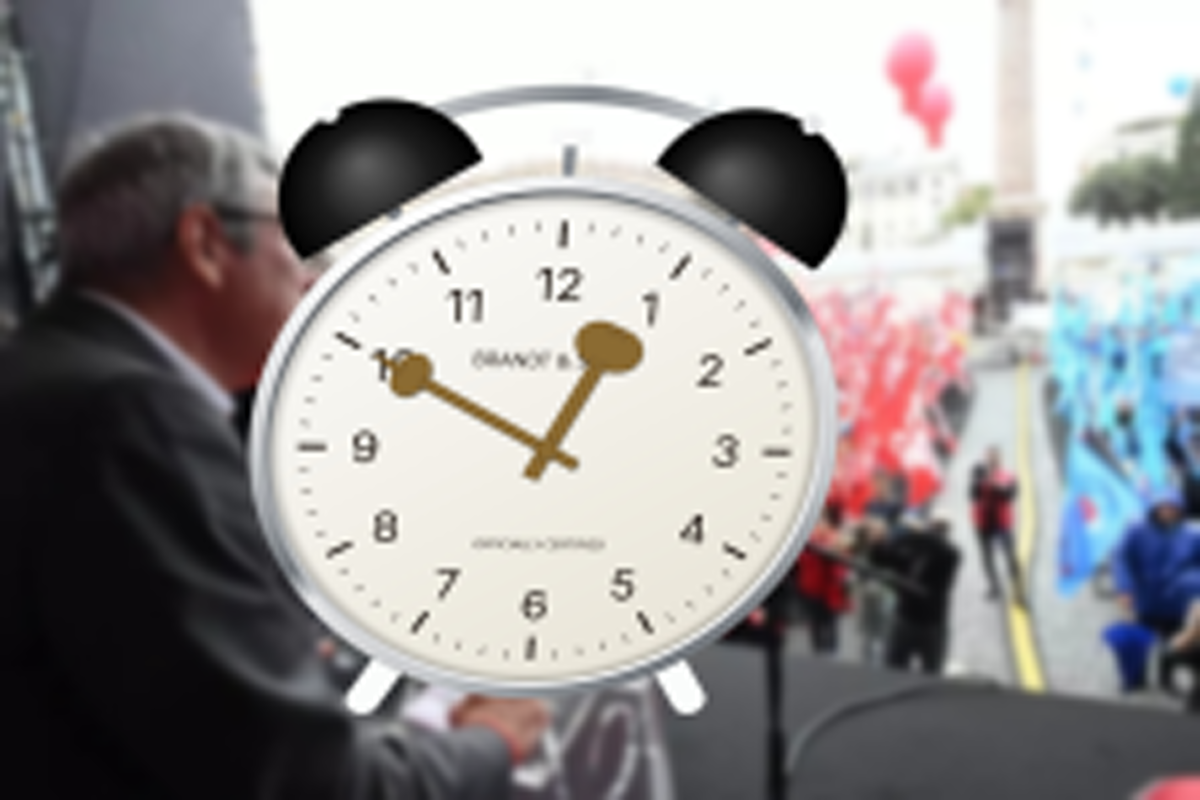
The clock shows h=12 m=50
